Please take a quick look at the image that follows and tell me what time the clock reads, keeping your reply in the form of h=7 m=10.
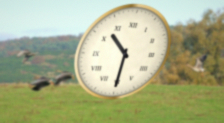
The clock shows h=10 m=30
